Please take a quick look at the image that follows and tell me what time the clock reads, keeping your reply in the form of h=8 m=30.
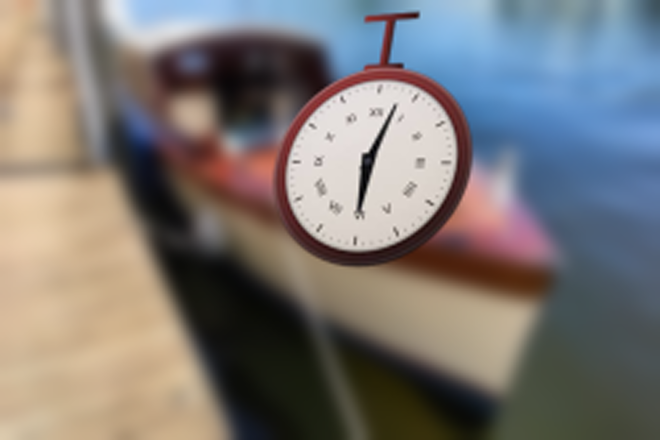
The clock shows h=6 m=3
